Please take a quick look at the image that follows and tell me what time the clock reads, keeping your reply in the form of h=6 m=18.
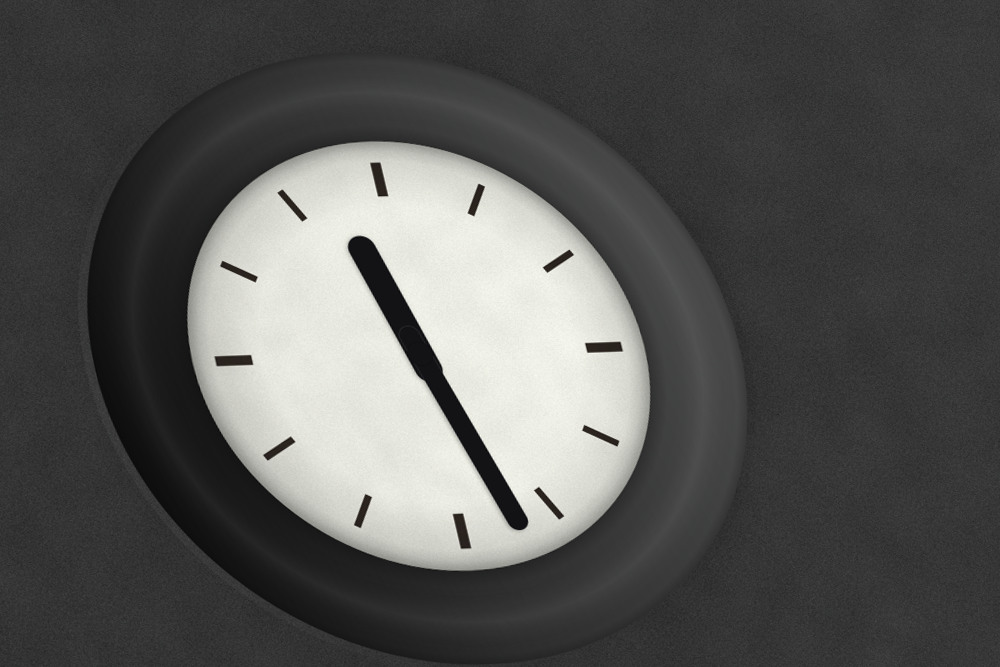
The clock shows h=11 m=27
